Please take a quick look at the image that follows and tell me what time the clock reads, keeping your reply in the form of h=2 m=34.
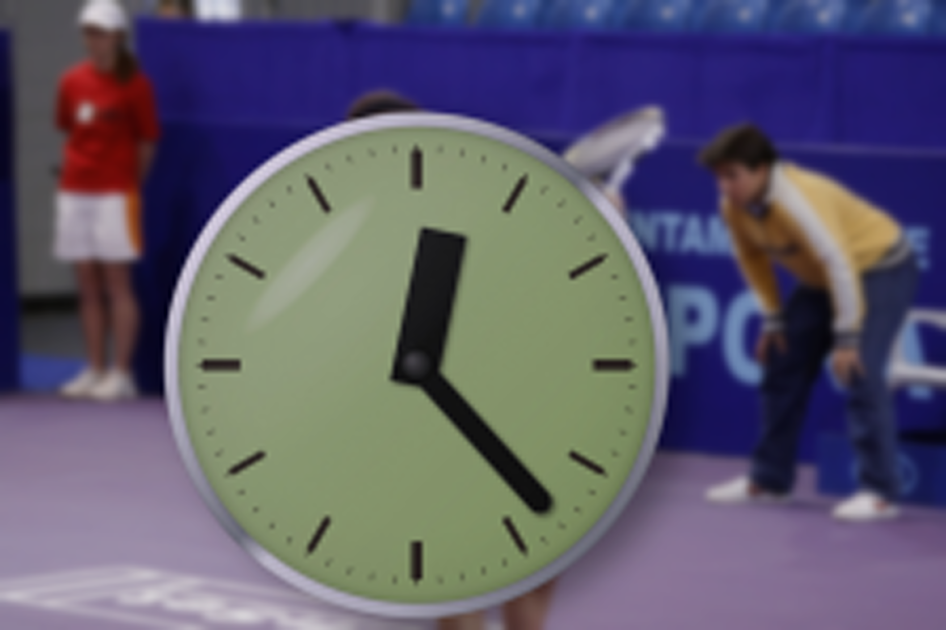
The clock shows h=12 m=23
